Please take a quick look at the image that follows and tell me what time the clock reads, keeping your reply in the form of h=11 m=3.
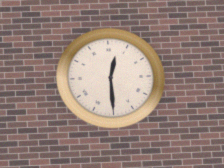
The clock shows h=12 m=30
